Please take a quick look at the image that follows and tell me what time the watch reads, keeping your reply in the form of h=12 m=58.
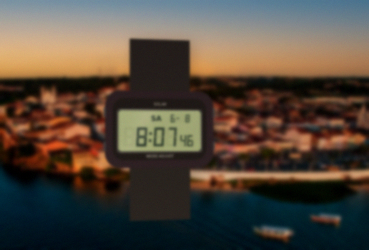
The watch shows h=8 m=7
